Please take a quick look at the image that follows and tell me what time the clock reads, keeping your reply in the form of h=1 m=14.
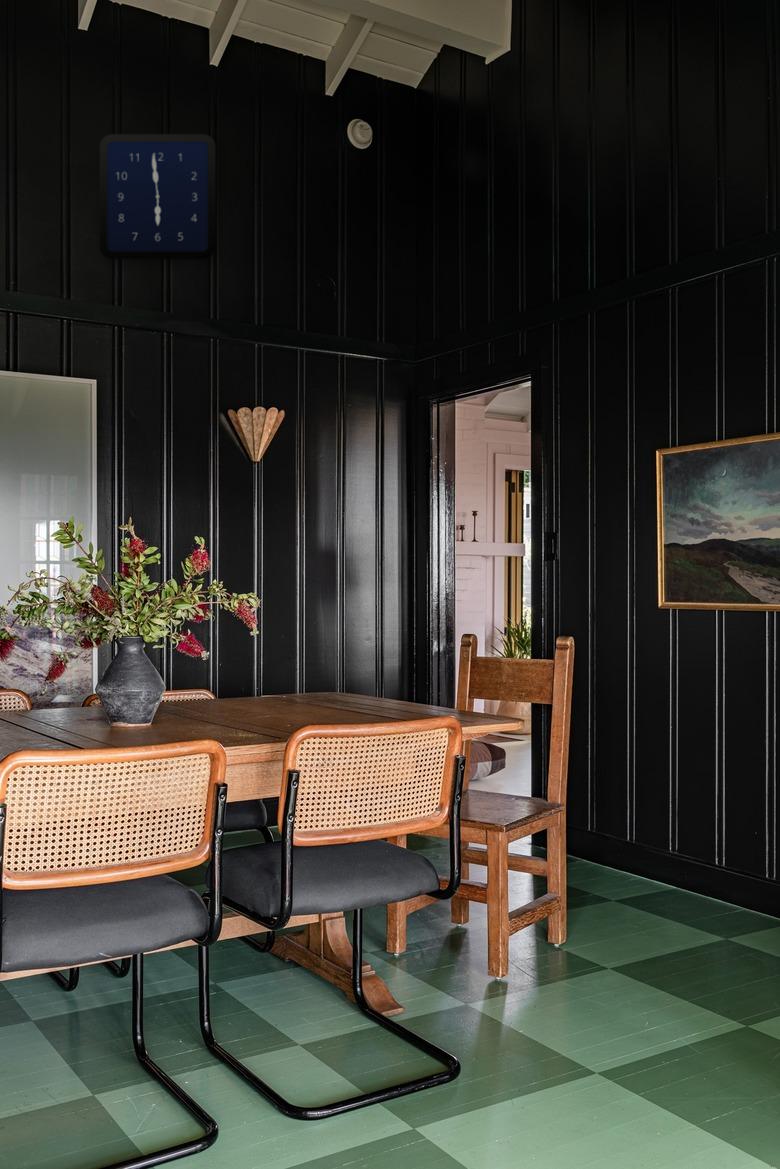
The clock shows h=5 m=59
